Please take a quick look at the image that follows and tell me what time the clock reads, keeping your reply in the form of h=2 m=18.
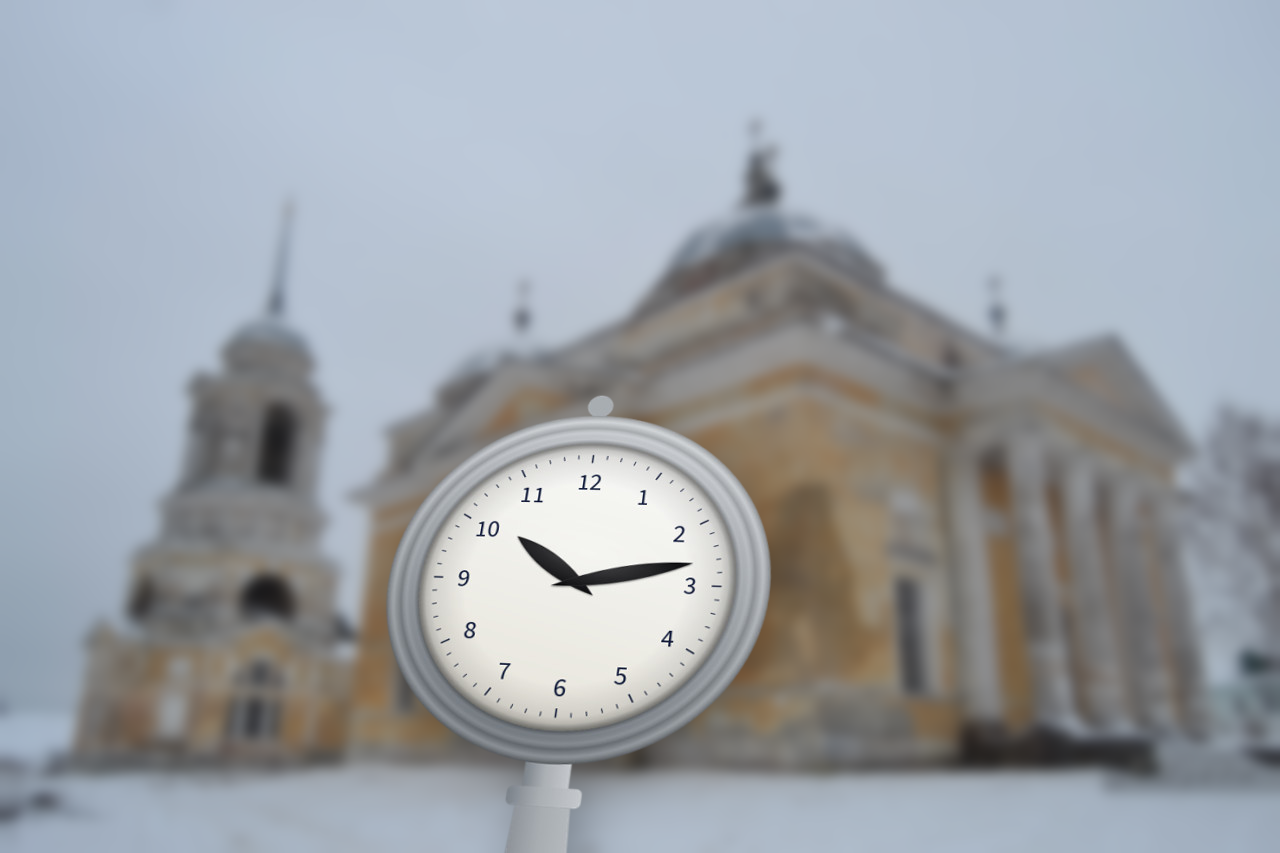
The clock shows h=10 m=13
